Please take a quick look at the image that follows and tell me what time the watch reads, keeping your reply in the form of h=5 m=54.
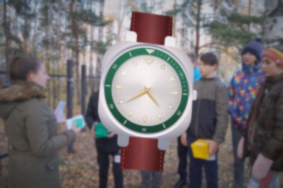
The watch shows h=4 m=39
